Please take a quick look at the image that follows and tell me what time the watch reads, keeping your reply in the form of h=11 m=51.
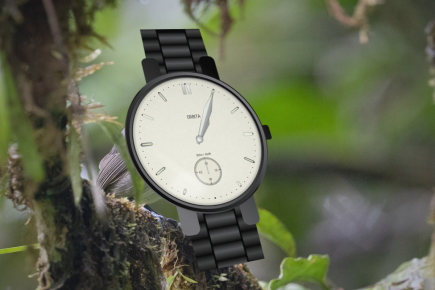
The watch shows h=1 m=5
